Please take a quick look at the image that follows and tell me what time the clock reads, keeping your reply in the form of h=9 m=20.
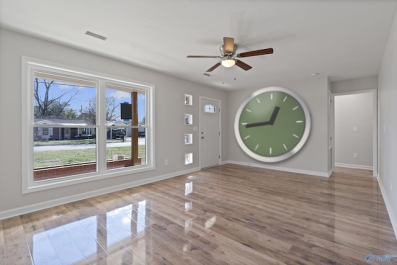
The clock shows h=12 m=44
